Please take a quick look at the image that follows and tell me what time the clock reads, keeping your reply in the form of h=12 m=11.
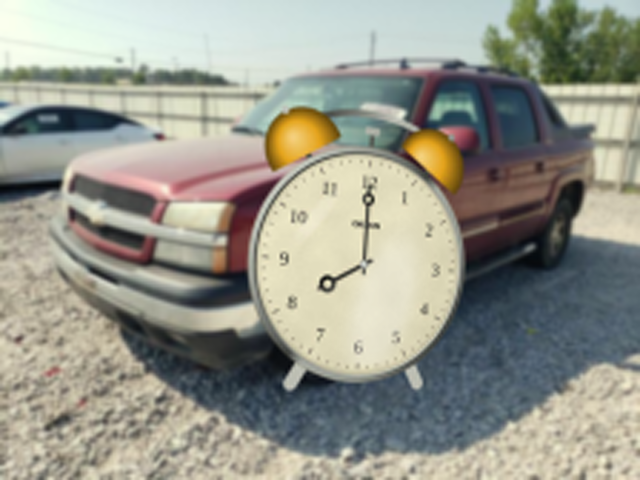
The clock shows h=8 m=0
